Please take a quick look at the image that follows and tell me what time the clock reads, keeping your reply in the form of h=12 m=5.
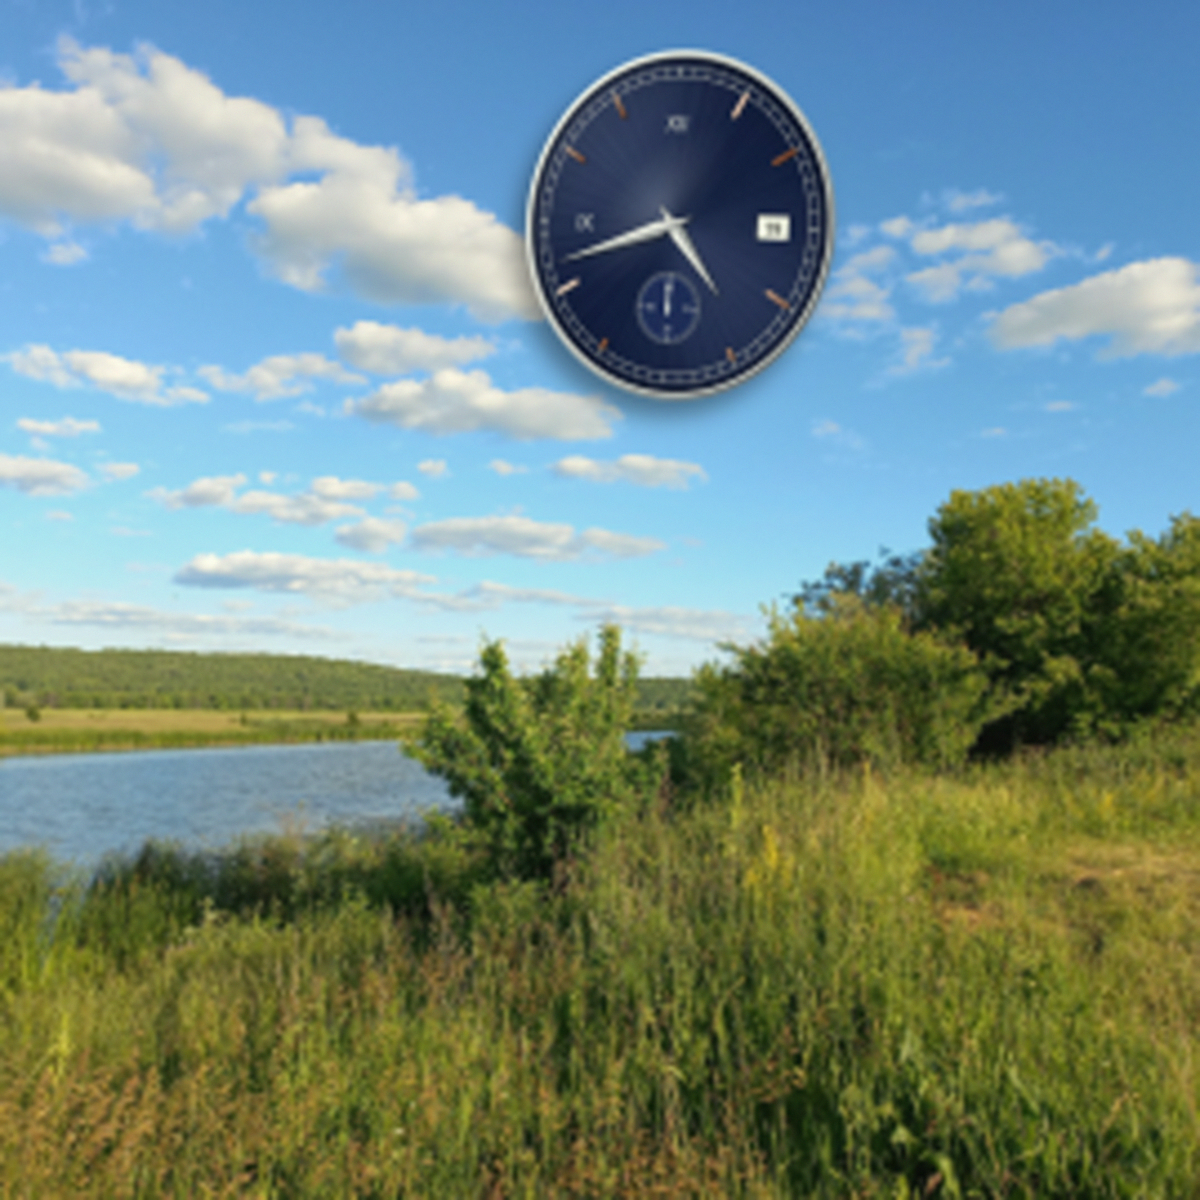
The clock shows h=4 m=42
